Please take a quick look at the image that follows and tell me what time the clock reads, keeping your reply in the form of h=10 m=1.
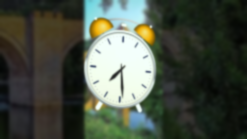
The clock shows h=7 m=29
